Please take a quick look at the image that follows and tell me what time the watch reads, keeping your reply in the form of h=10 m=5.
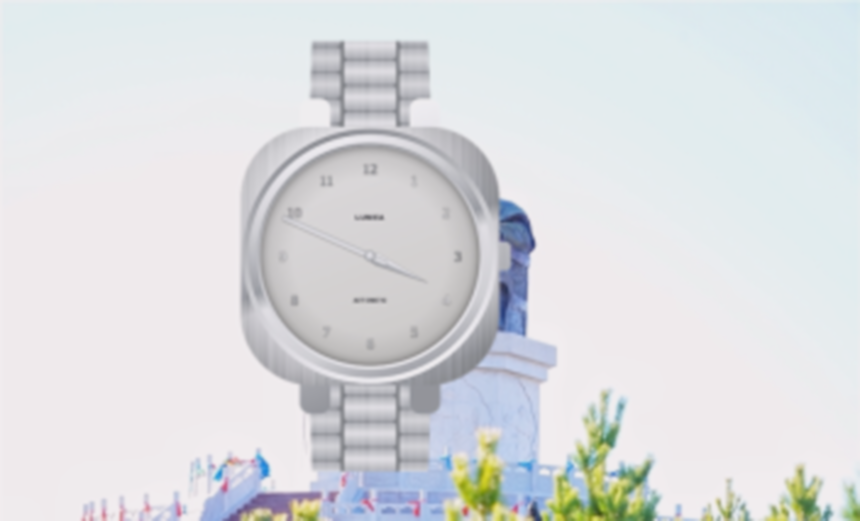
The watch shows h=3 m=49
